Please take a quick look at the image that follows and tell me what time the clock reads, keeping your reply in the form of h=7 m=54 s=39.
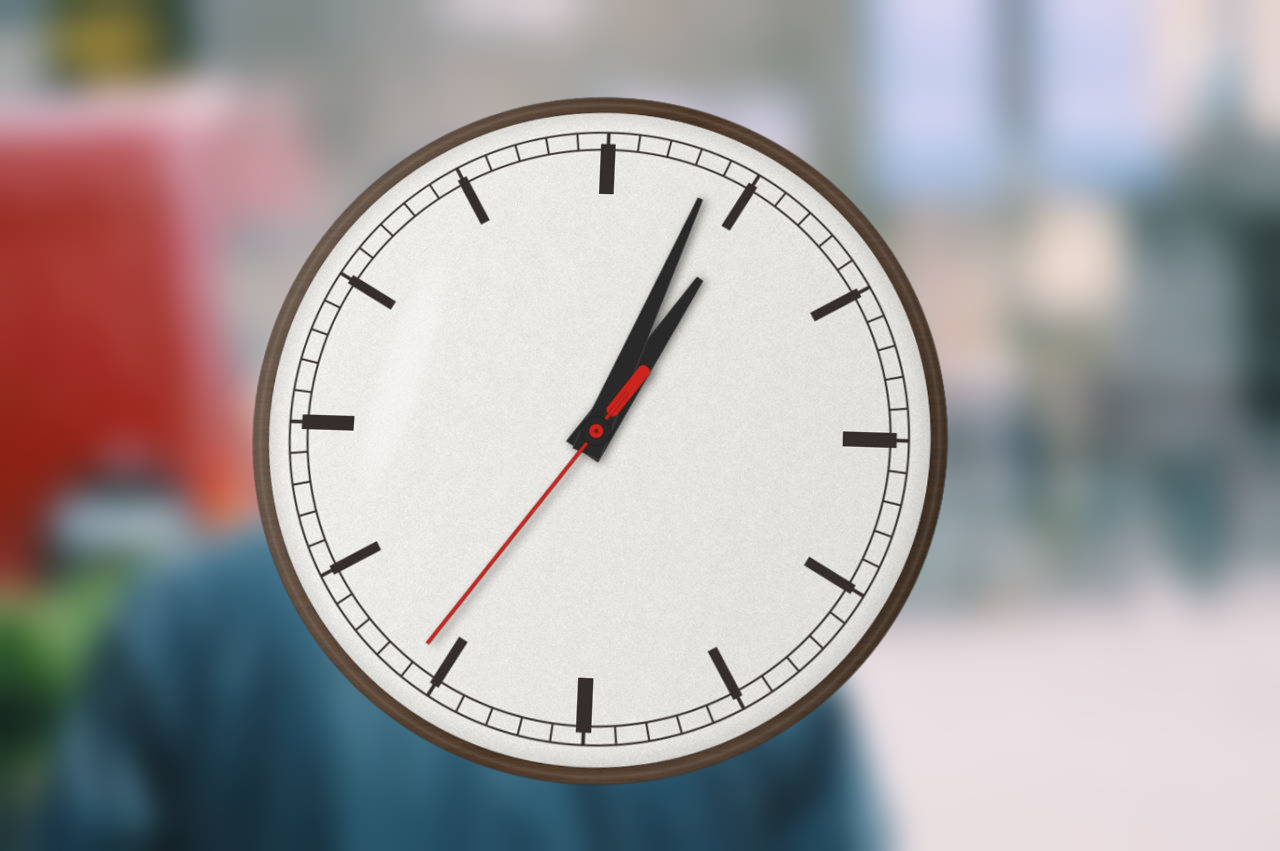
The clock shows h=1 m=3 s=36
